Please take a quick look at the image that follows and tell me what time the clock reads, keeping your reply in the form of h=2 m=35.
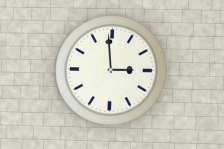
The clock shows h=2 m=59
